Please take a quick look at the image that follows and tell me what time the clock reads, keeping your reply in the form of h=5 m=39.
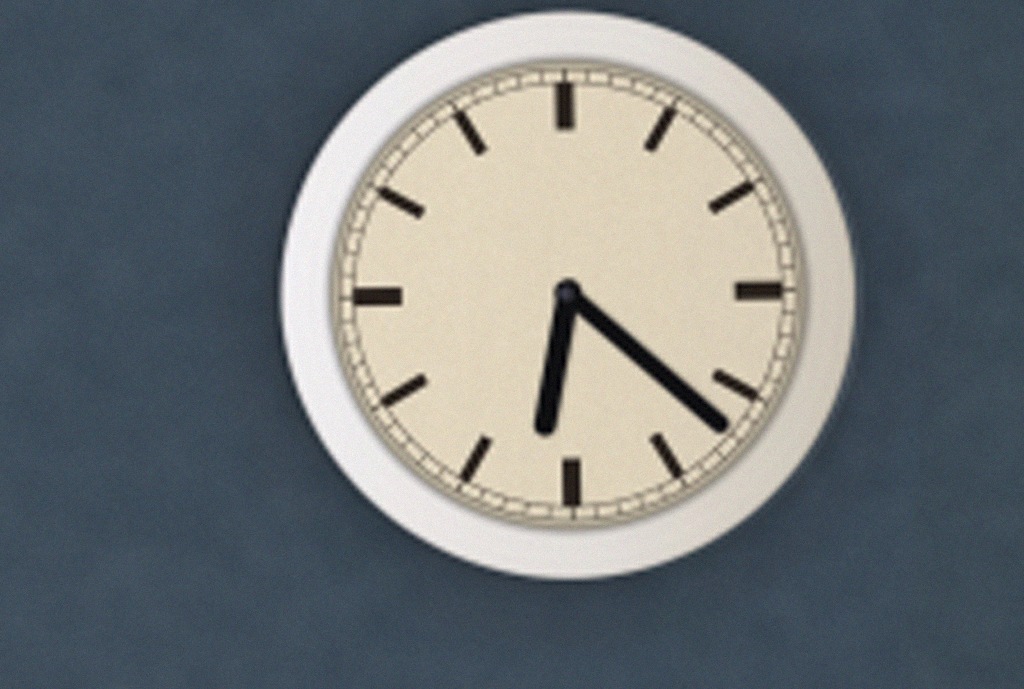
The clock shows h=6 m=22
